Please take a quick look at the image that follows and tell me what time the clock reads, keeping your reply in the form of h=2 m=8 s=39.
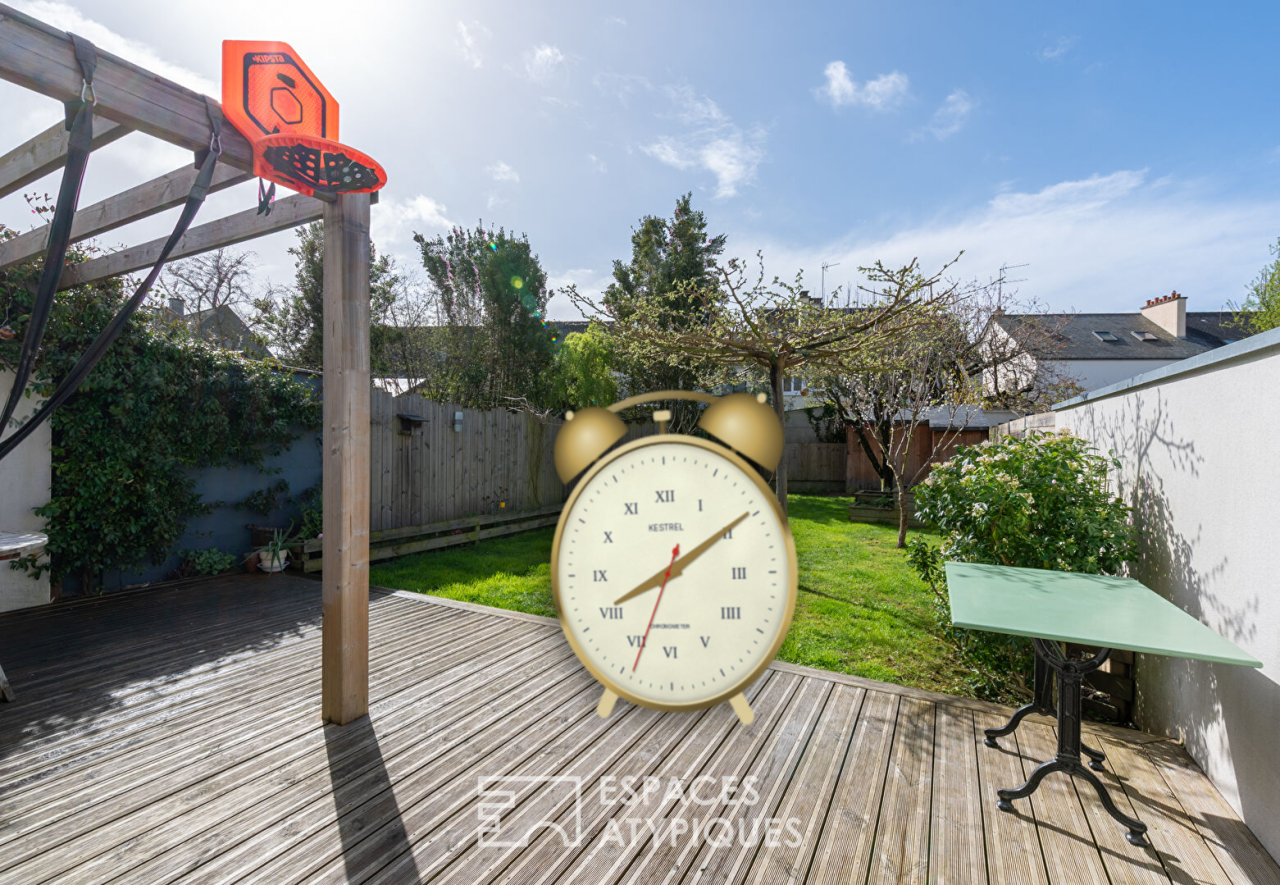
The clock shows h=8 m=9 s=34
